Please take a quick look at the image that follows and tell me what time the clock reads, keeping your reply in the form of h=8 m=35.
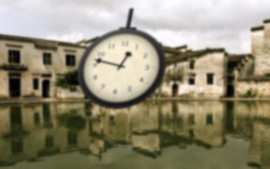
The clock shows h=12 m=47
